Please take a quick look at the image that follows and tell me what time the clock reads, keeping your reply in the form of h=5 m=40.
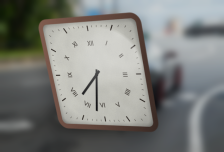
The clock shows h=7 m=32
